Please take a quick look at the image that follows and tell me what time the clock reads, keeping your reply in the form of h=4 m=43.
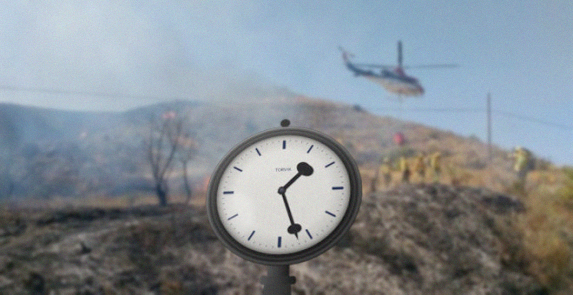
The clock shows h=1 m=27
